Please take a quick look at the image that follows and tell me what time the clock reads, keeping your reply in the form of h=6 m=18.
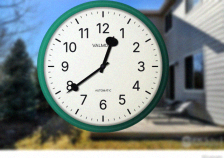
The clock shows h=12 m=39
